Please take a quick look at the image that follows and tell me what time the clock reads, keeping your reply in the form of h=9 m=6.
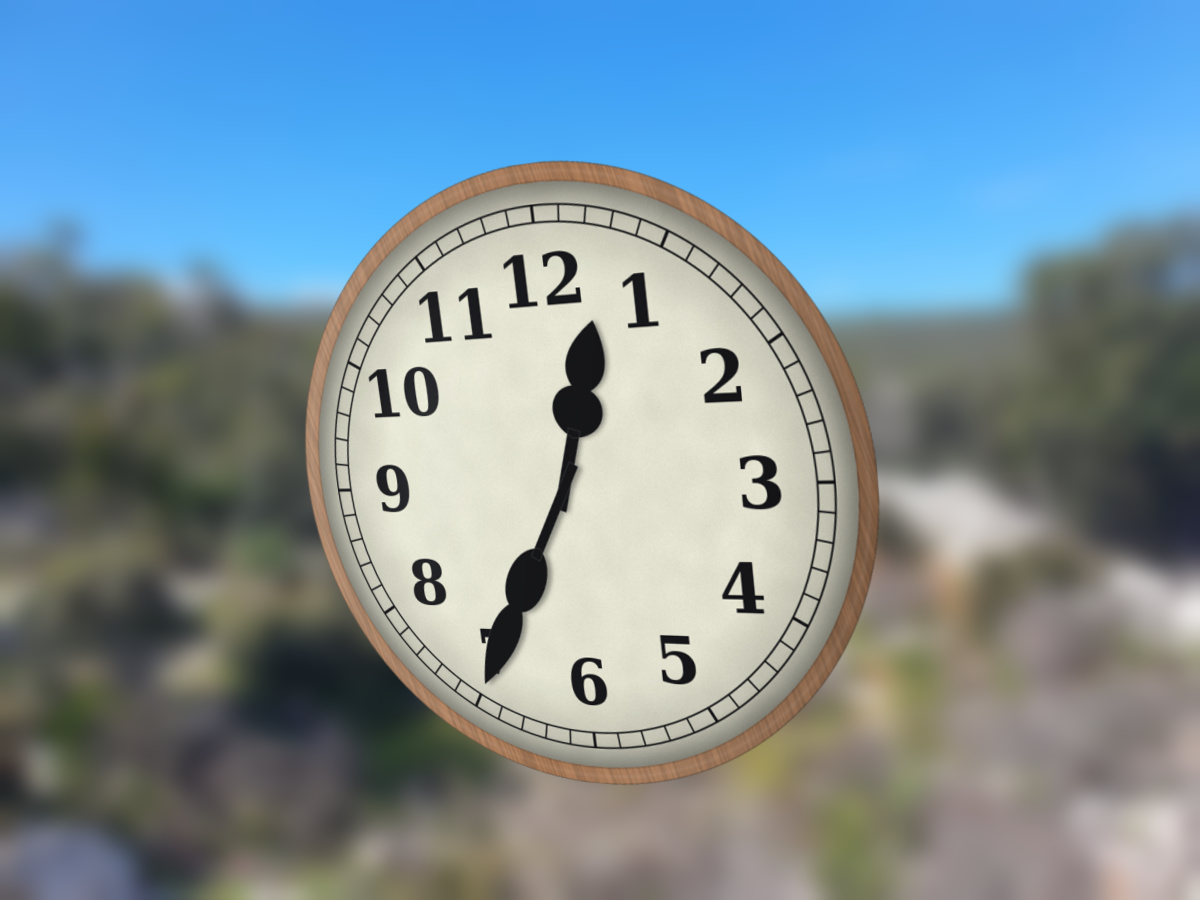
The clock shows h=12 m=35
